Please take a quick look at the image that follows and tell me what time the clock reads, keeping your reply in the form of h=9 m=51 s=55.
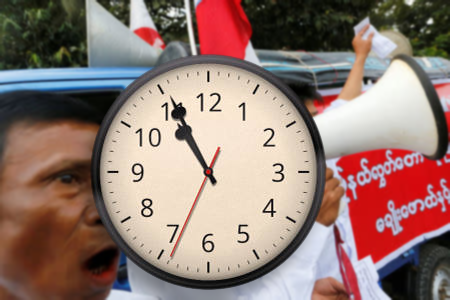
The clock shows h=10 m=55 s=34
